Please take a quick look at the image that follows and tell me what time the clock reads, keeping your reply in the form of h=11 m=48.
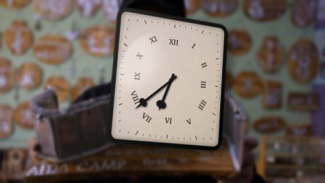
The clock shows h=6 m=38
